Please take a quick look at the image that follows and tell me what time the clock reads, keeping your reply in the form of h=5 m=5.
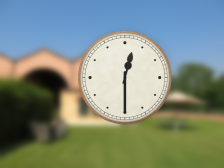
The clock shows h=12 m=30
